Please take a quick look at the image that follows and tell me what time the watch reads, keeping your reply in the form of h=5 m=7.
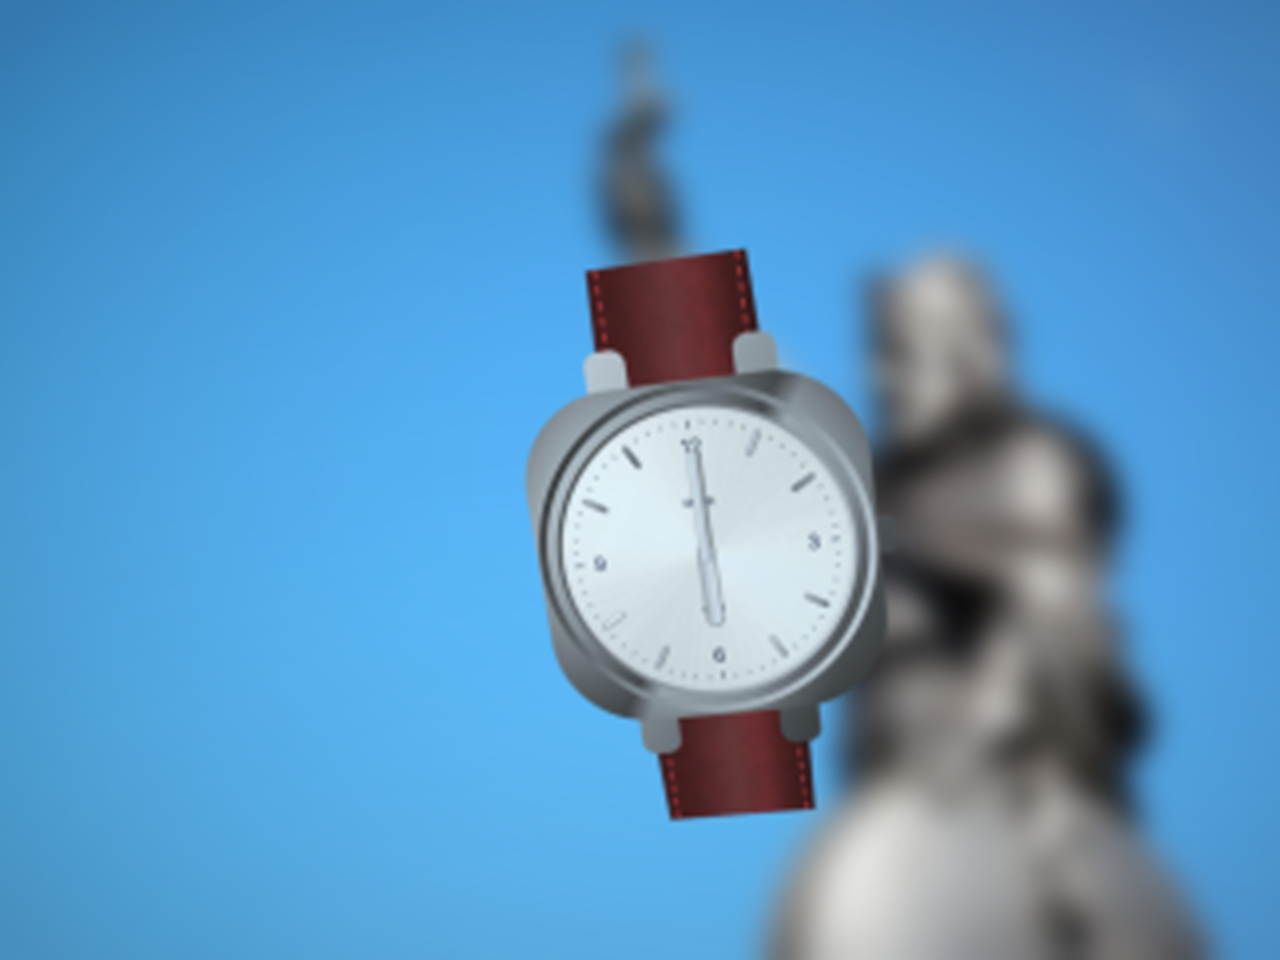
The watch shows h=6 m=0
